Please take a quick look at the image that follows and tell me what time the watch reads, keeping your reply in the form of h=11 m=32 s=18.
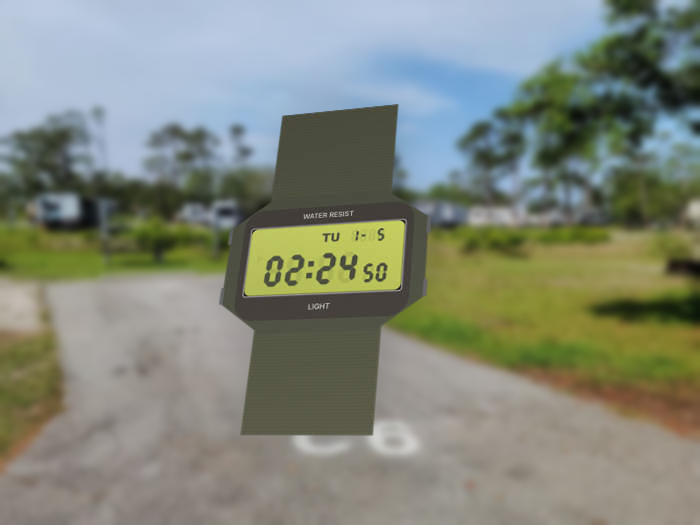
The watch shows h=2 m=24 s=50
